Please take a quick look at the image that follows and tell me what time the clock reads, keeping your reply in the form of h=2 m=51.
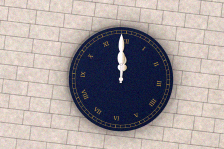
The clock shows h=11 m=59
